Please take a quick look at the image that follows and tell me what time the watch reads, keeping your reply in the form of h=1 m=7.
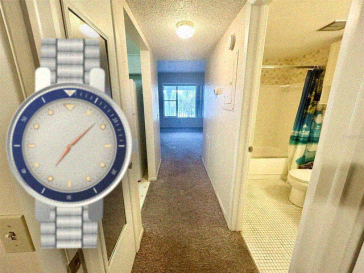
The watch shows h=7 m=8
